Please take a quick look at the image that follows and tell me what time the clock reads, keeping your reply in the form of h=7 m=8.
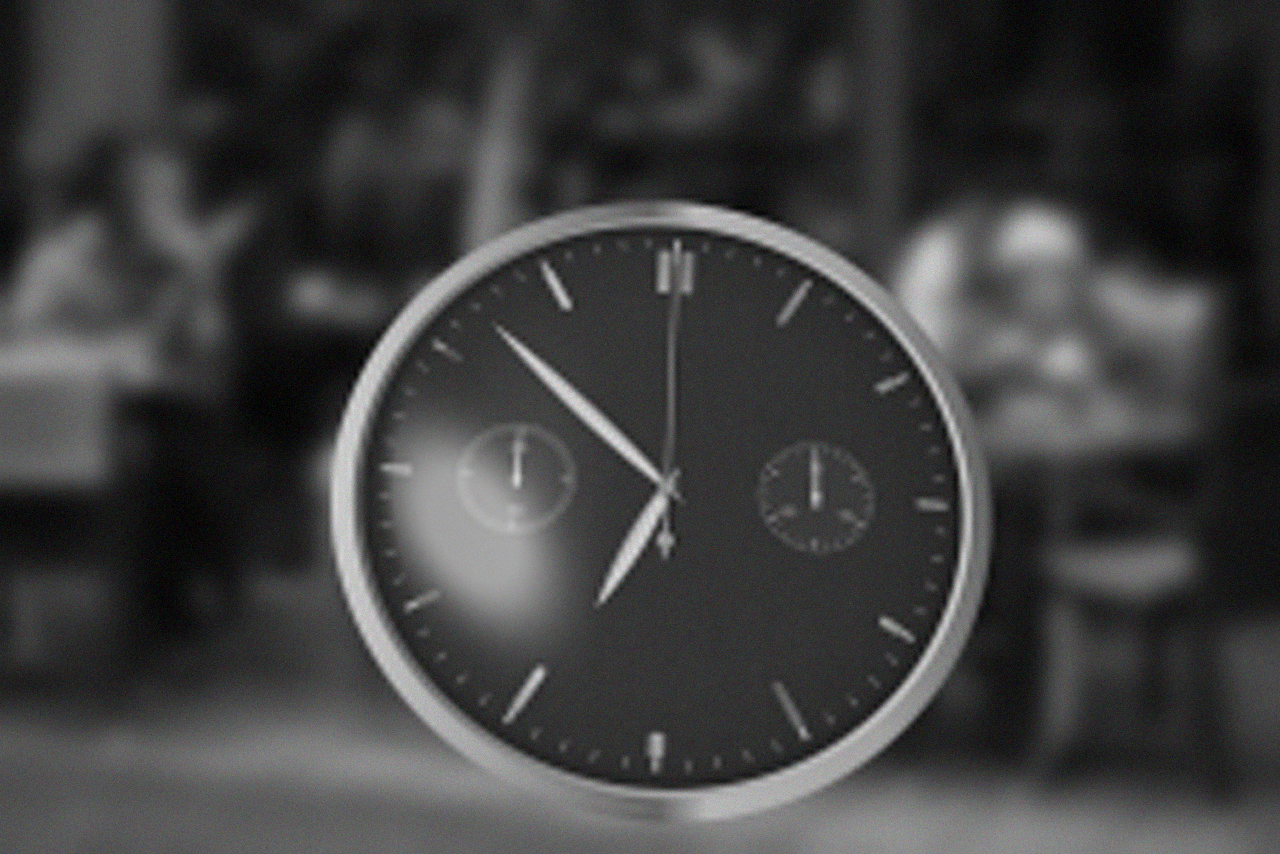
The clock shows h=6 m=52
